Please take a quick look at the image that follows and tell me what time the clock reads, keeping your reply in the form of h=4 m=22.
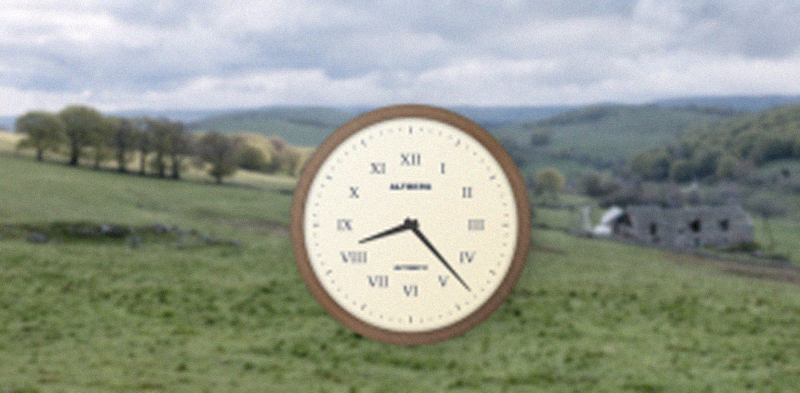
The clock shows h=8 m=23
